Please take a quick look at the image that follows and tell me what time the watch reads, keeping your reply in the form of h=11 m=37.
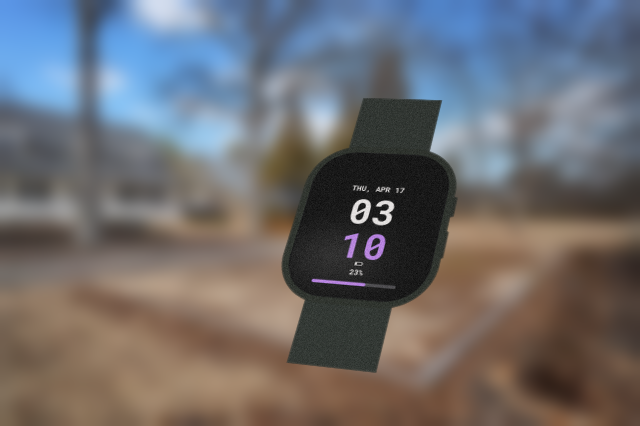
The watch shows h=3 m=10
